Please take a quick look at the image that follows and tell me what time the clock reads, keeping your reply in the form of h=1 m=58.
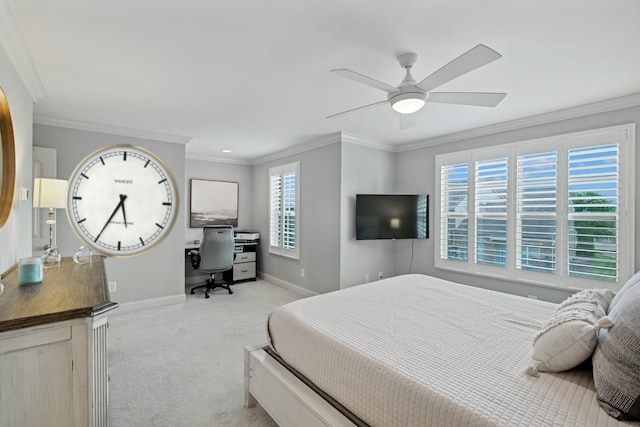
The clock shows h=5 m=35
